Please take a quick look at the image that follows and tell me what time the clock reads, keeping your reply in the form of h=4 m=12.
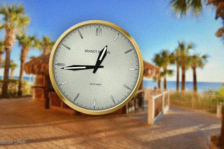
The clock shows h=12 m=44
